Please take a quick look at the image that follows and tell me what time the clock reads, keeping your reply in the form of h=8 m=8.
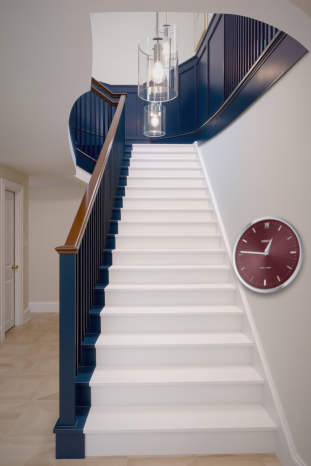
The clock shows h=12 m=46
